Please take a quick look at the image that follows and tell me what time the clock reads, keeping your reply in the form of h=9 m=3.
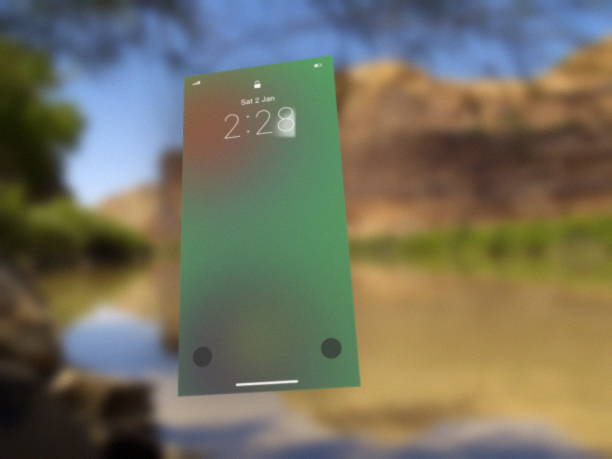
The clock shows h=2 m=28
